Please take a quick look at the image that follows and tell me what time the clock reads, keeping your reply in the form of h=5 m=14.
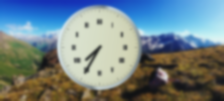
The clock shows h=7 m=35
